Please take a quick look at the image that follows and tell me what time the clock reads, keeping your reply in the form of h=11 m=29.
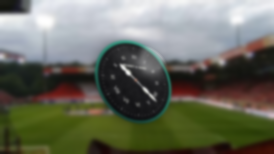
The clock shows h=10 m=22
